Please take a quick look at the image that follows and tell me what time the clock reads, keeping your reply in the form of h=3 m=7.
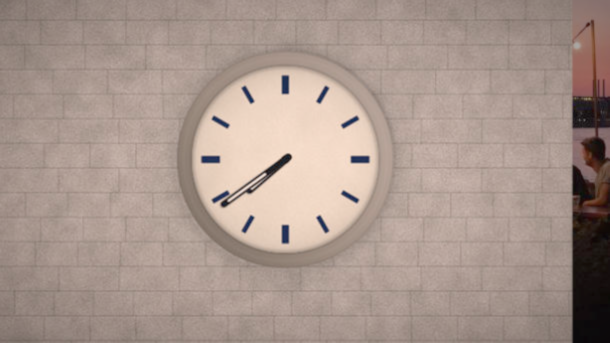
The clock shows h=7 m=39
